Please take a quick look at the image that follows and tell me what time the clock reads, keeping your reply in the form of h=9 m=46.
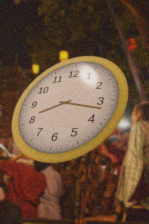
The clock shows h=8 m=17
